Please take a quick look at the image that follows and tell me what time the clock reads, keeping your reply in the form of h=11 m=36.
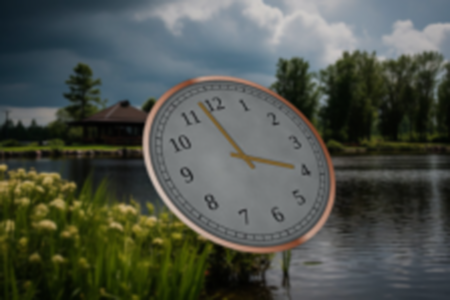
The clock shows h=3 m=58
